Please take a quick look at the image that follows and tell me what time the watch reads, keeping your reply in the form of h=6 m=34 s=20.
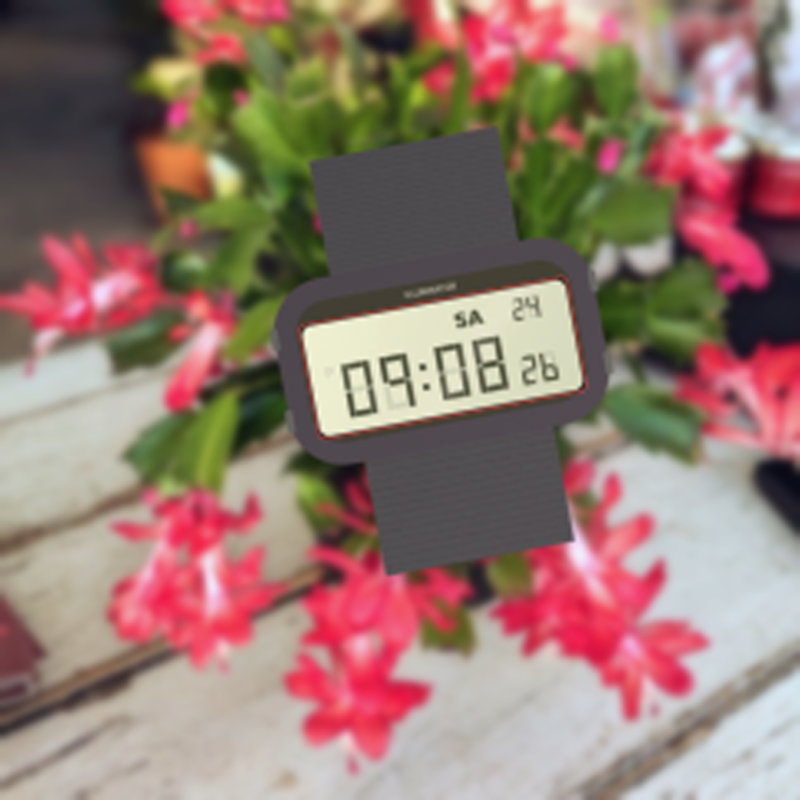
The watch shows h=9 m=8 s=26
